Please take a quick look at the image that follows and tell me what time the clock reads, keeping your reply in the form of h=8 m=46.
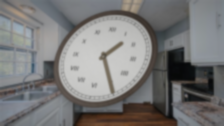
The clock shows h=1 m=25
